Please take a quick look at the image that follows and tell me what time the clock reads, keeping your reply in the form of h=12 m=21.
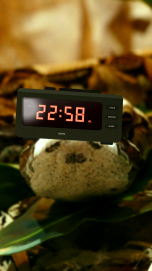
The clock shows h=22 m=58
